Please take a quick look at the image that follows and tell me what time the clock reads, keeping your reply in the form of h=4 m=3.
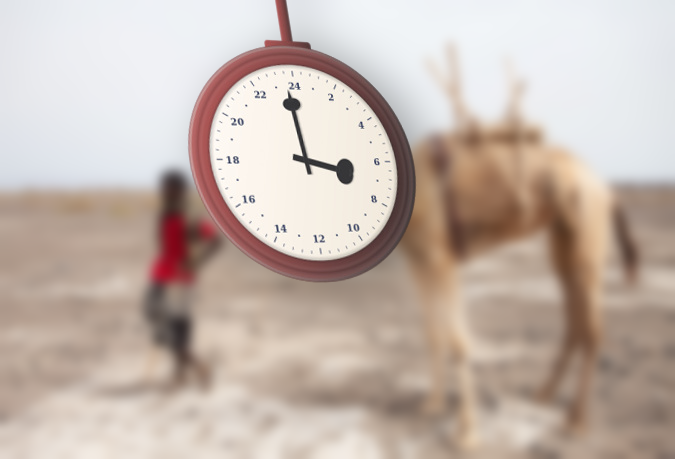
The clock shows h=6 m=59
